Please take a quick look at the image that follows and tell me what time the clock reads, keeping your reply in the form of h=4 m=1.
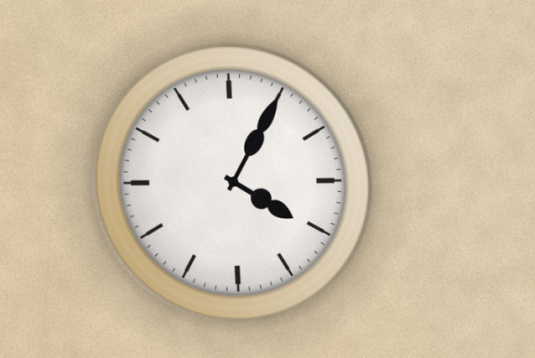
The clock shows h=4 m=5
